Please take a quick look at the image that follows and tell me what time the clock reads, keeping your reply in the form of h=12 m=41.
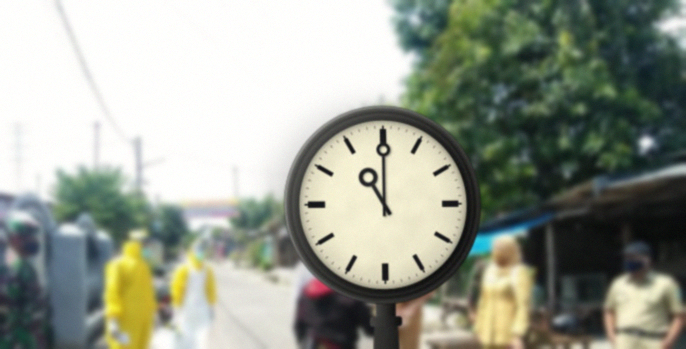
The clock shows h=11 m=0
